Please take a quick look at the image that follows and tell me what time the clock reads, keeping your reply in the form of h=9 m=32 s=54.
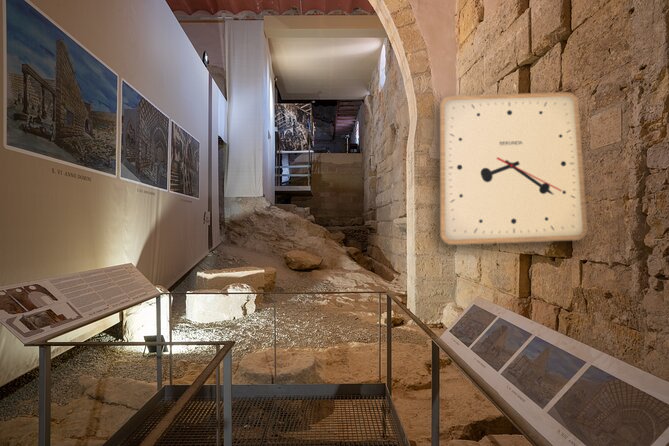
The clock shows h=8 m=21 s=20
